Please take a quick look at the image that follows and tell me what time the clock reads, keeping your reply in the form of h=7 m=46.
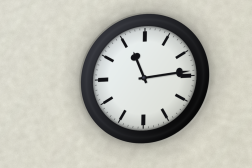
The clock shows h=11 m=14
